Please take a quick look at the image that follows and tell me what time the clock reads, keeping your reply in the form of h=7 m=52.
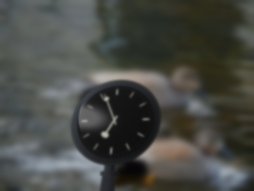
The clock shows h=6 m=56
